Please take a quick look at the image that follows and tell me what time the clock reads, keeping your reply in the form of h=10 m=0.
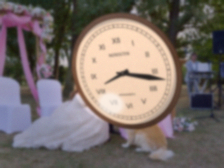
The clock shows h=8 m=17
